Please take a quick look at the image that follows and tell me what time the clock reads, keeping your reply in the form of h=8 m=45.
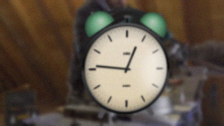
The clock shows h=12 m=46
